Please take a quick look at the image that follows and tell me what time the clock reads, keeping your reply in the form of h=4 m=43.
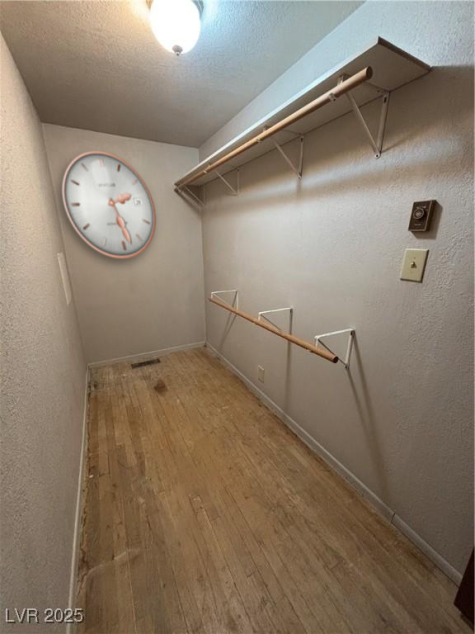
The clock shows h=2 m=28
